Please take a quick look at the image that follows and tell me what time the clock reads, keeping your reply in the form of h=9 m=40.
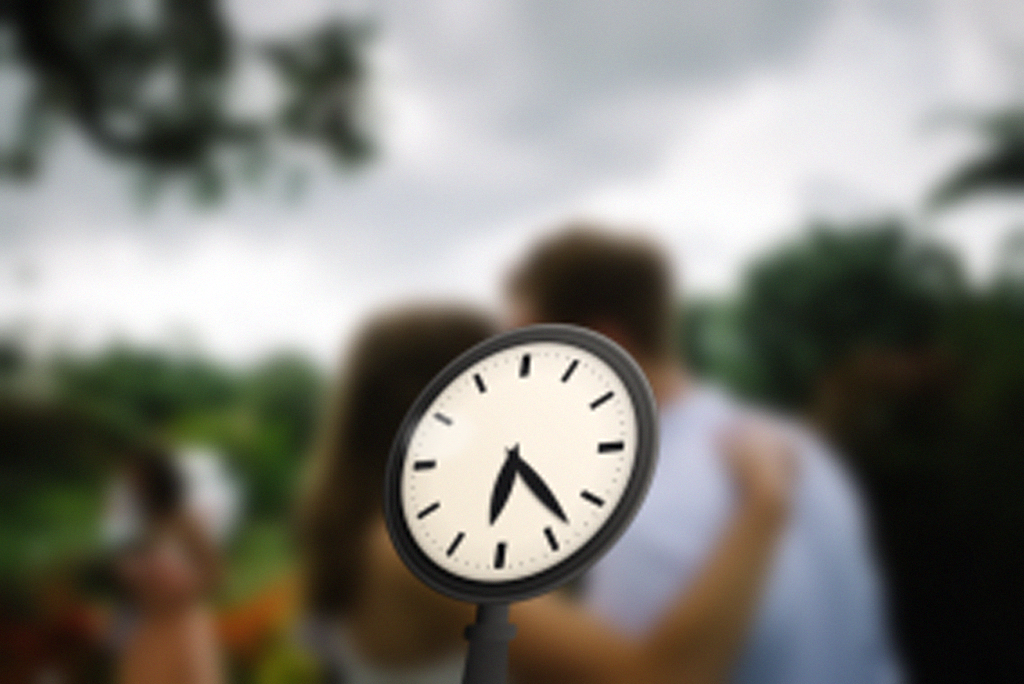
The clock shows h=6 m=23
